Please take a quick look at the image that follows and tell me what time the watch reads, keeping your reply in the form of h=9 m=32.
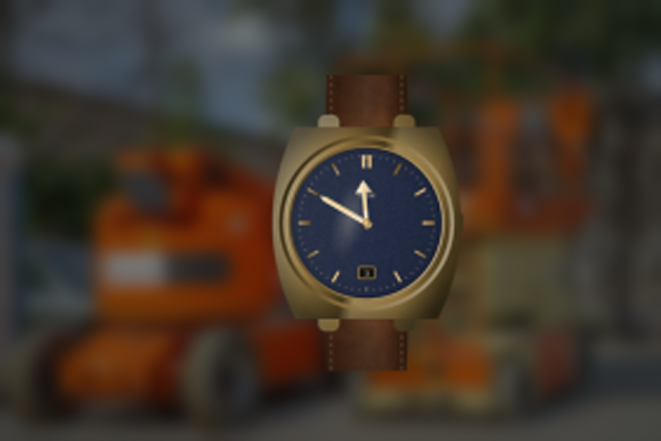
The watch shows h=11 m=50
